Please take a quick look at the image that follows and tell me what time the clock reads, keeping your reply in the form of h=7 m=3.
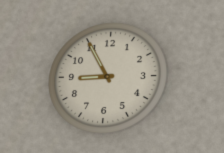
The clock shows h=8 m=55
